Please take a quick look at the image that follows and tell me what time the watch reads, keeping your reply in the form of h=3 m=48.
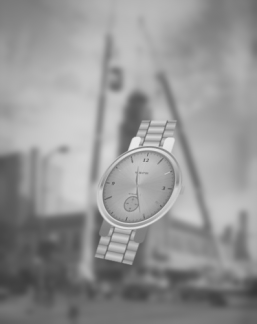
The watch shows h=11 m=26
